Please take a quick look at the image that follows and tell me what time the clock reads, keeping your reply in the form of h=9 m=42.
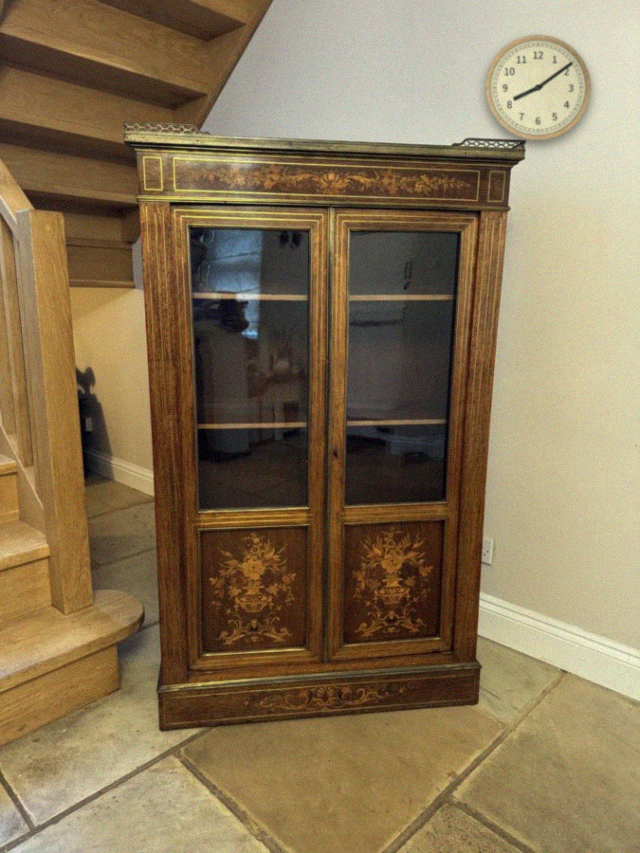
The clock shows h=8 m=9
